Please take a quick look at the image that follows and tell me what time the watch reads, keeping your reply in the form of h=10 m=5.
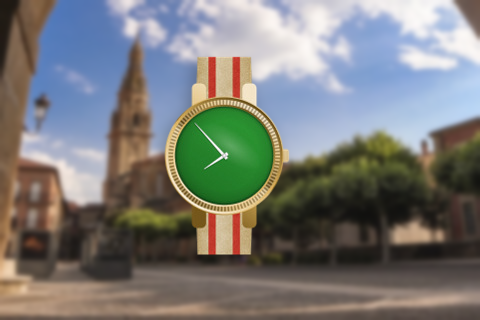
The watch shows h=7 m=53
